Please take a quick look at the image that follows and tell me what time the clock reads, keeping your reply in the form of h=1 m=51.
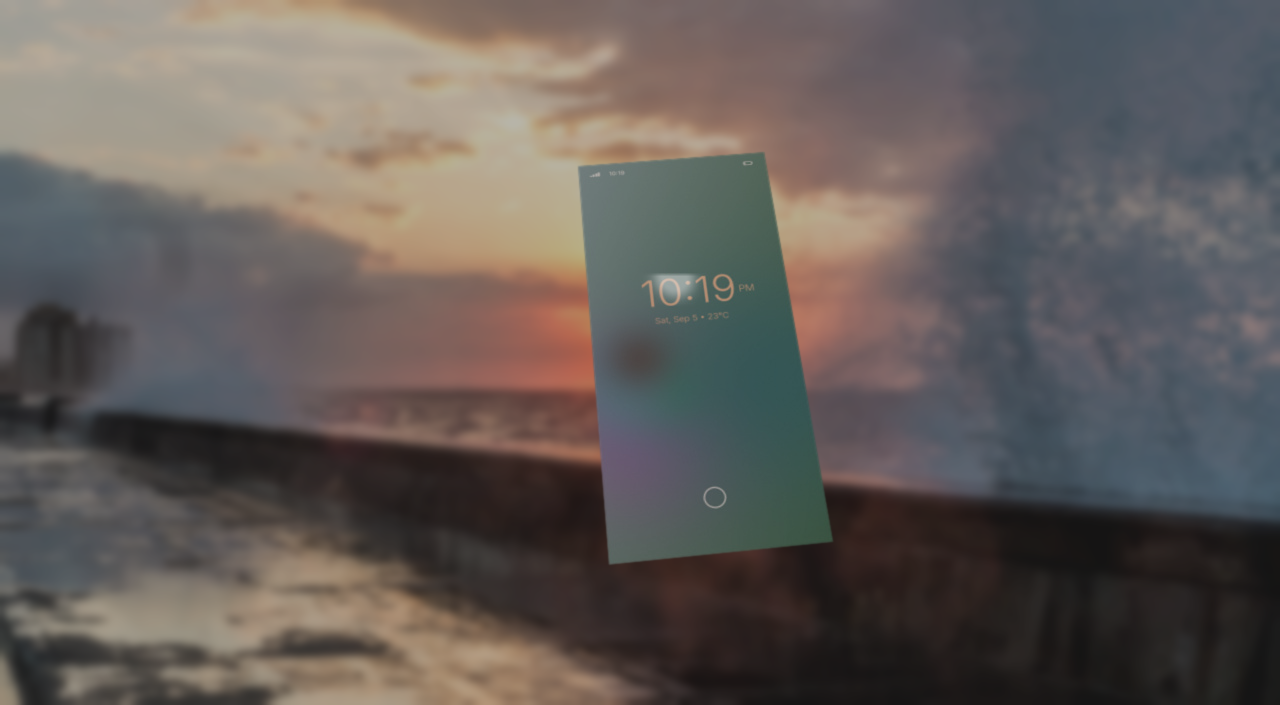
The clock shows h=10 m=19
